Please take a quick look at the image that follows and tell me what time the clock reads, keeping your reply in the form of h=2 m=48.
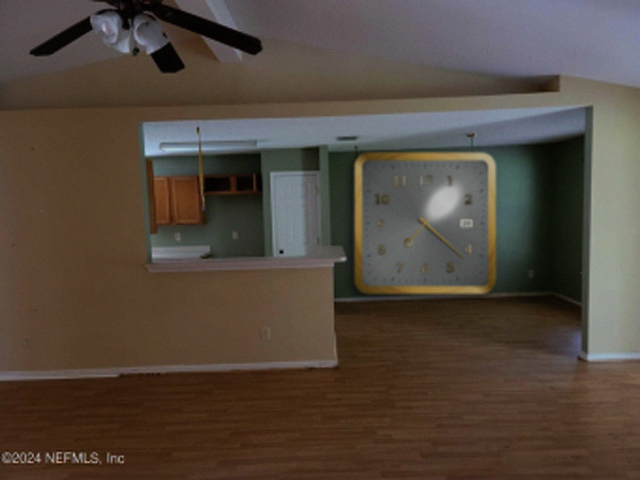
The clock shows h=7 m=22
